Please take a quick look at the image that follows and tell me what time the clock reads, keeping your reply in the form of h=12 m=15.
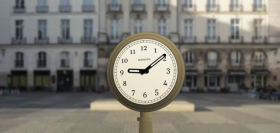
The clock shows h=9 m=9
